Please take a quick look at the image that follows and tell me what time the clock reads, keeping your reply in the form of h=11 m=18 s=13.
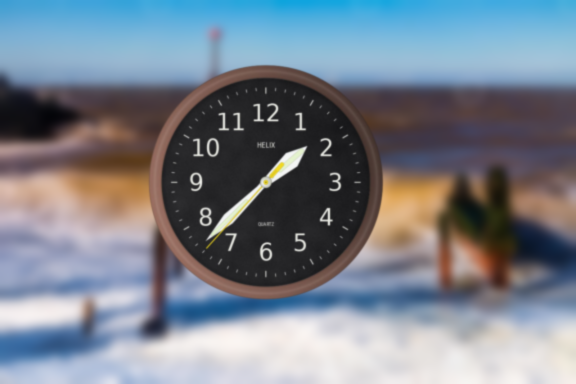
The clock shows h=1 m=37 s=37
